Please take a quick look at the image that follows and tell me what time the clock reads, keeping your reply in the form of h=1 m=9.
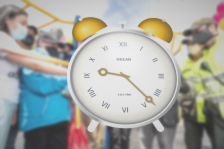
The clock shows h=9 m=23
